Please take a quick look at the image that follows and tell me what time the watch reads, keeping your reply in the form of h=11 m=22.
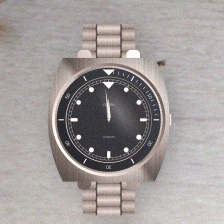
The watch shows h=11 m=59
